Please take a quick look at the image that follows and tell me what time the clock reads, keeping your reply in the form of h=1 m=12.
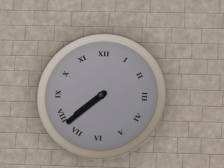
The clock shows h=7 m=38
